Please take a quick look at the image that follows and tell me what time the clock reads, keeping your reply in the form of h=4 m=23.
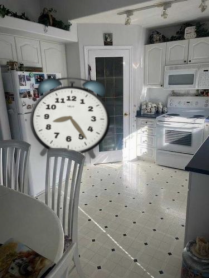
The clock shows h=8 m=24
